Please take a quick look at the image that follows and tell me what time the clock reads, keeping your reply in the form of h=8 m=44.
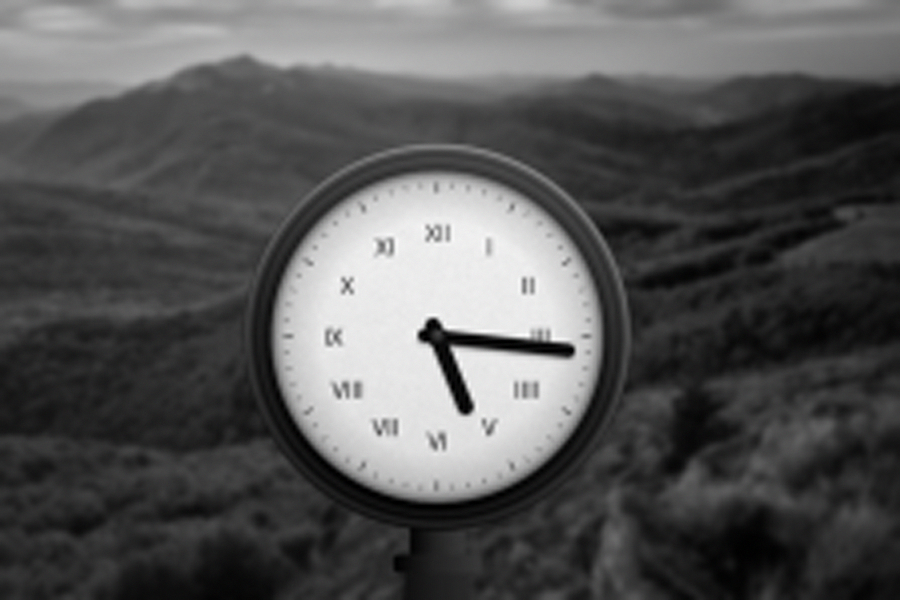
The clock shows h=5 m=16
